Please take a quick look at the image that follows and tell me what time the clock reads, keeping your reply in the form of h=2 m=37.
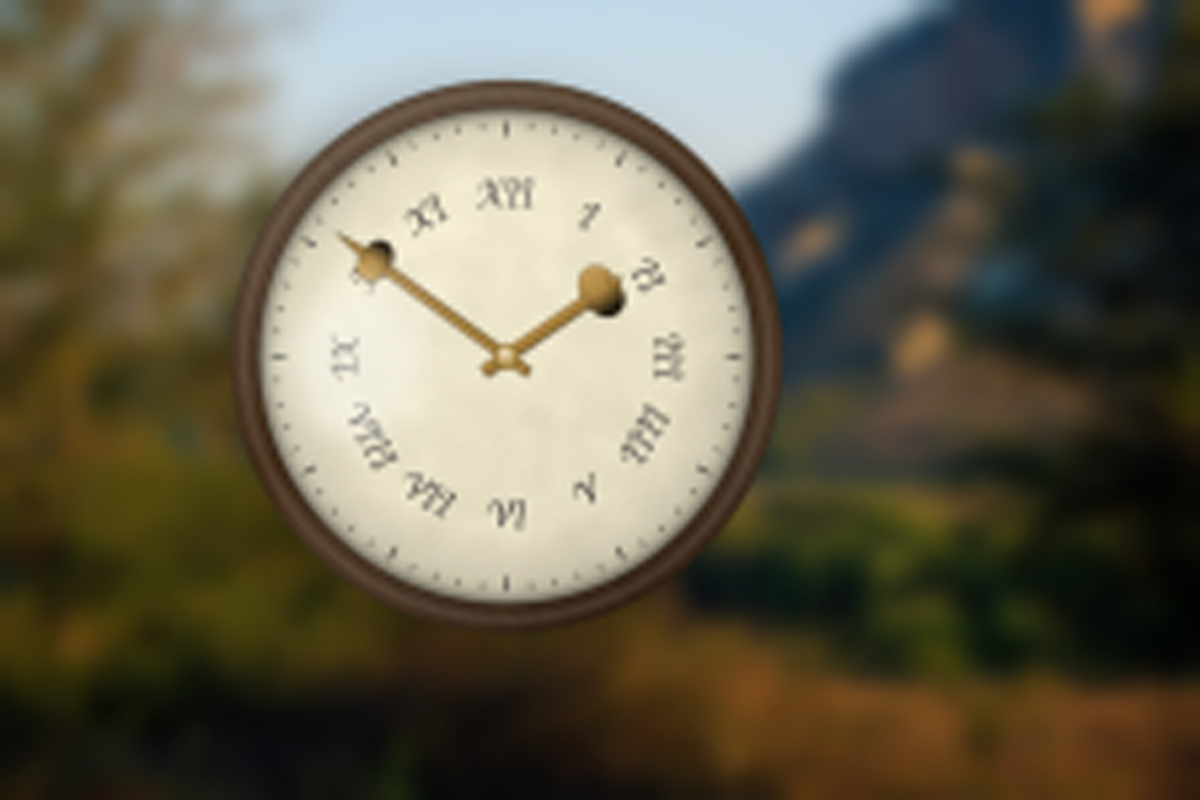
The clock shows h=1 m=51
